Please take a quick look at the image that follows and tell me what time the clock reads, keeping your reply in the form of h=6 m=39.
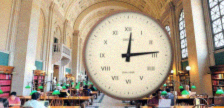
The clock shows h=12 m=14
